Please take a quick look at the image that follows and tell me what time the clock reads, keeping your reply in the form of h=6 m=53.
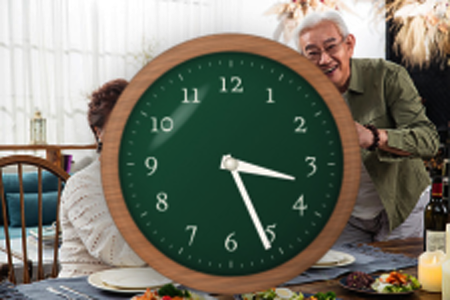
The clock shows h=3 m=26
